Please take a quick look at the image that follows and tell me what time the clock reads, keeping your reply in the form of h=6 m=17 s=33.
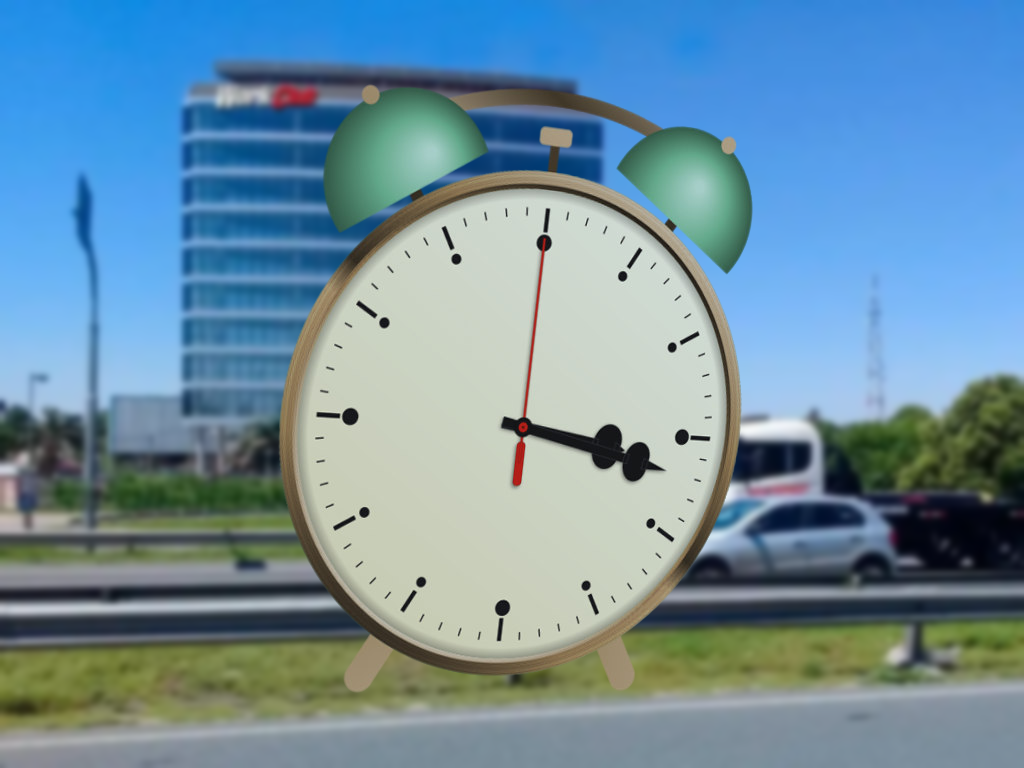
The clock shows h=3 m=17 s=0
